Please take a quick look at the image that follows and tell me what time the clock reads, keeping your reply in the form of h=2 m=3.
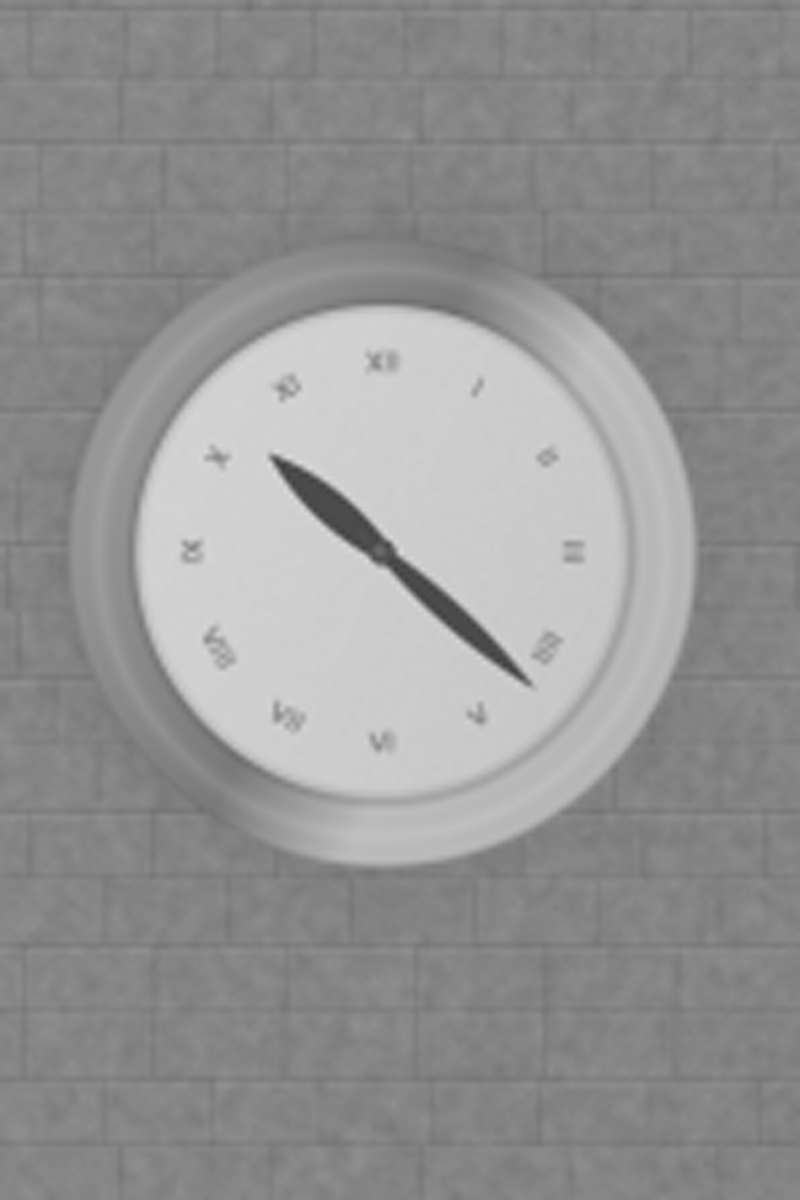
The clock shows h=10 m=22
